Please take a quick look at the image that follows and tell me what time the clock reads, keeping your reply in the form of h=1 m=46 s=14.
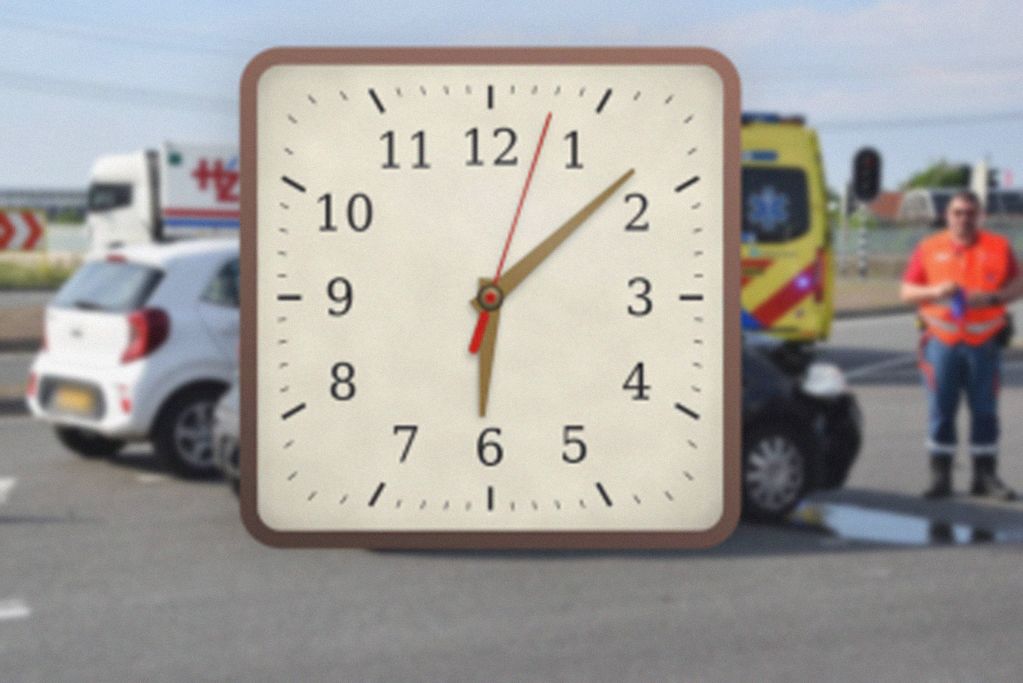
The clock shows h=6 m=8 s=3
